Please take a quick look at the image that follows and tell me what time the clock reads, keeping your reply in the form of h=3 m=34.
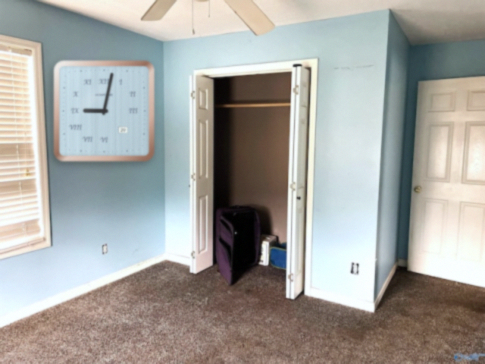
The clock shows h=9 m=2
